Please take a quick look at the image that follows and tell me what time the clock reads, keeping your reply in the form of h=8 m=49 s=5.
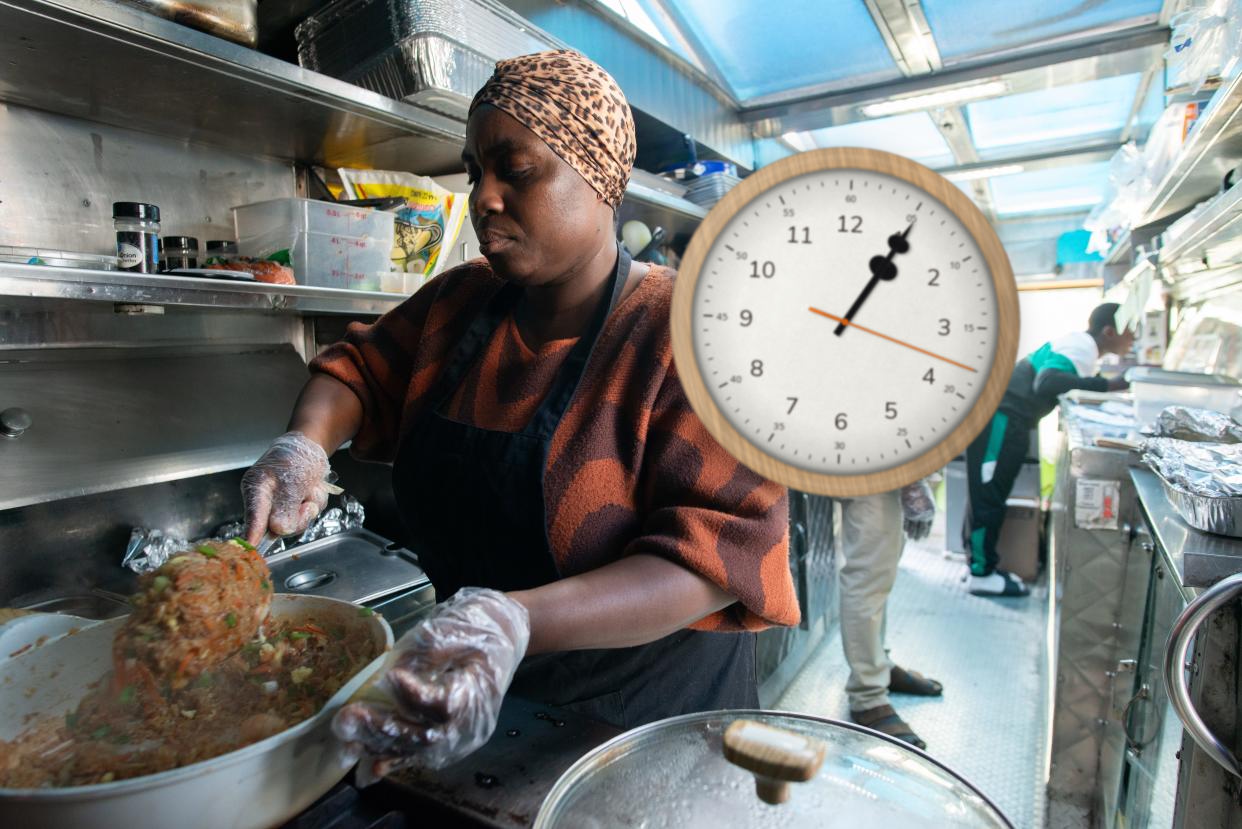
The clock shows h=1 m=5 s=18
